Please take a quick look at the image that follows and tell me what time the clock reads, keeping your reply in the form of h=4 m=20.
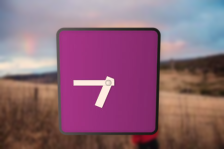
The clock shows h=6 m=45
